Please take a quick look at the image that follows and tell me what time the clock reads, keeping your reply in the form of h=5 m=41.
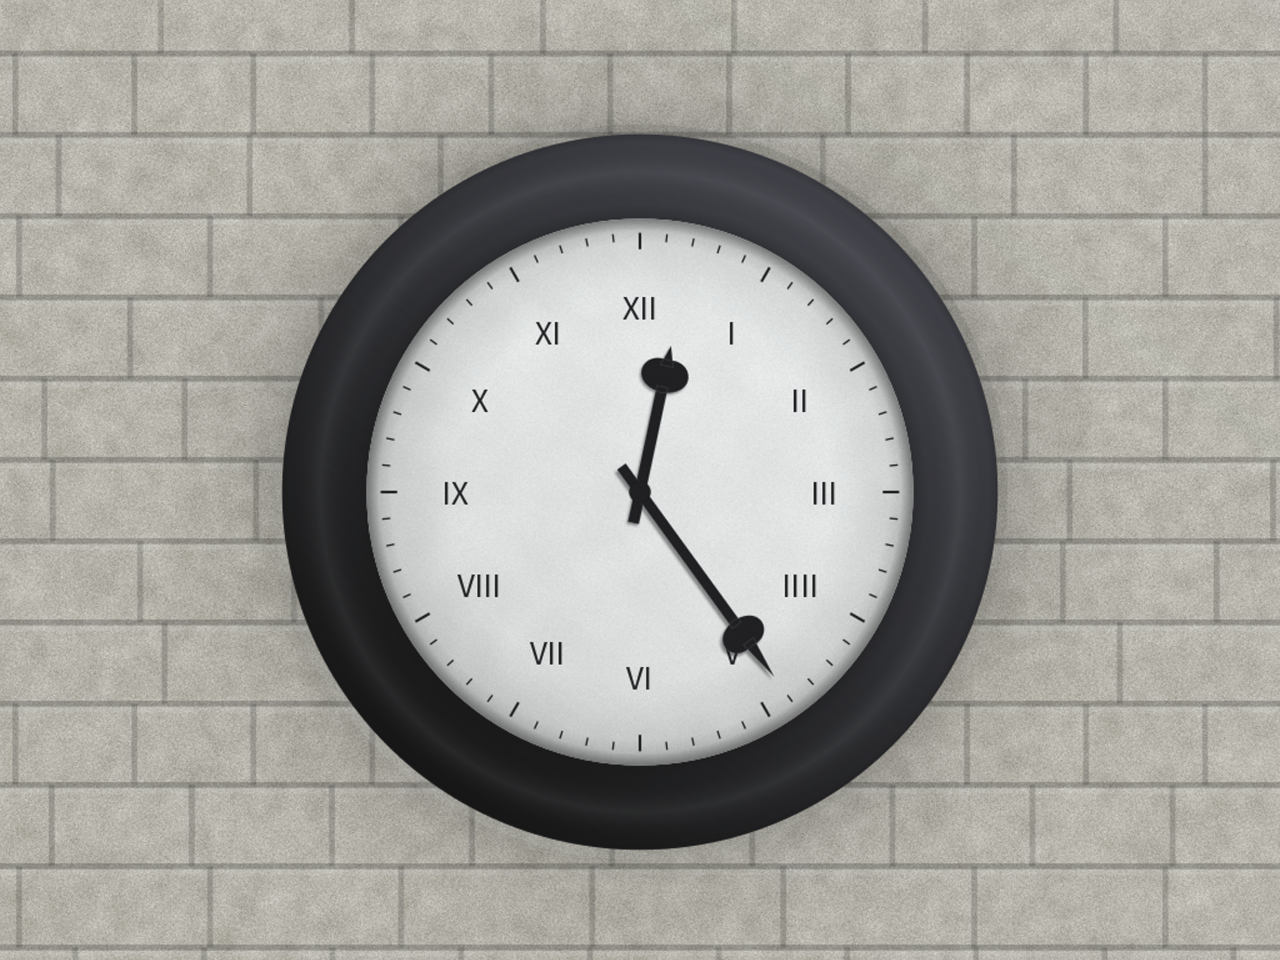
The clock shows h=12 m=24
